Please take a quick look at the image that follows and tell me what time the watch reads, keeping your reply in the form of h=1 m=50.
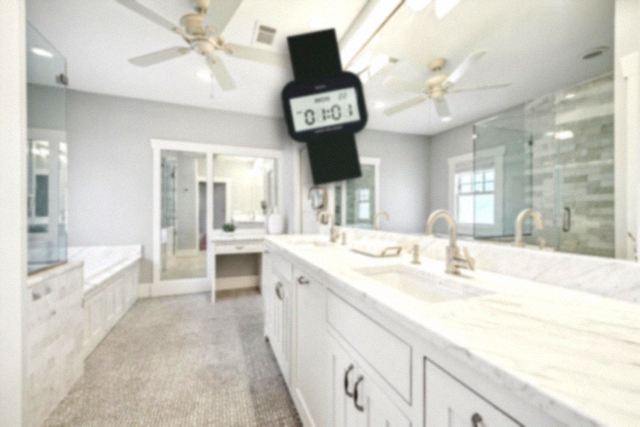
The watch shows h=1 m=1
